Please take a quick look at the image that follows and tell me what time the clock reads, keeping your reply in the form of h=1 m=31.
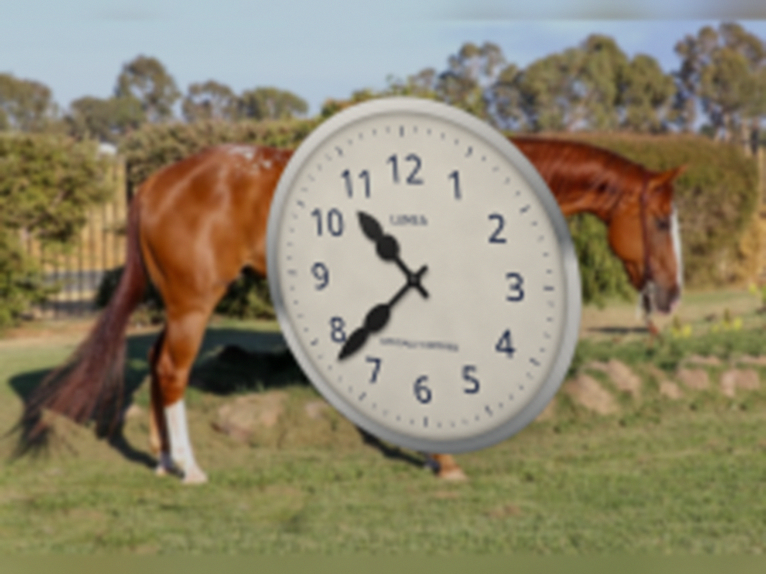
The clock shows h=10 m=38
